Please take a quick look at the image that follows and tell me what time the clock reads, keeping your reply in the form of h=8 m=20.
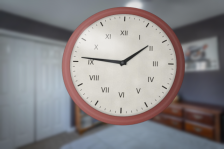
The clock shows h=1 m=46
